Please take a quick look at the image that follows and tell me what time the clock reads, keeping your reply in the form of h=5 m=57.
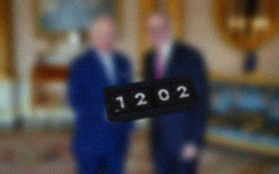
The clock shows h=12 m=2
